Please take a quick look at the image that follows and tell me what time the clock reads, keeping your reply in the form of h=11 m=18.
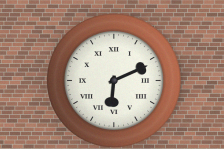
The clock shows h=6 m=11
